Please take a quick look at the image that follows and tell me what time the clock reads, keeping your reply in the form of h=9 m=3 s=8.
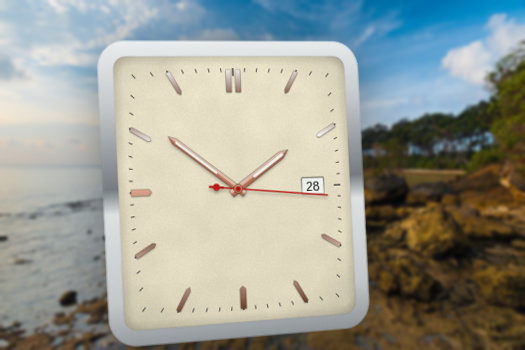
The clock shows h=1 m=51 s=16
